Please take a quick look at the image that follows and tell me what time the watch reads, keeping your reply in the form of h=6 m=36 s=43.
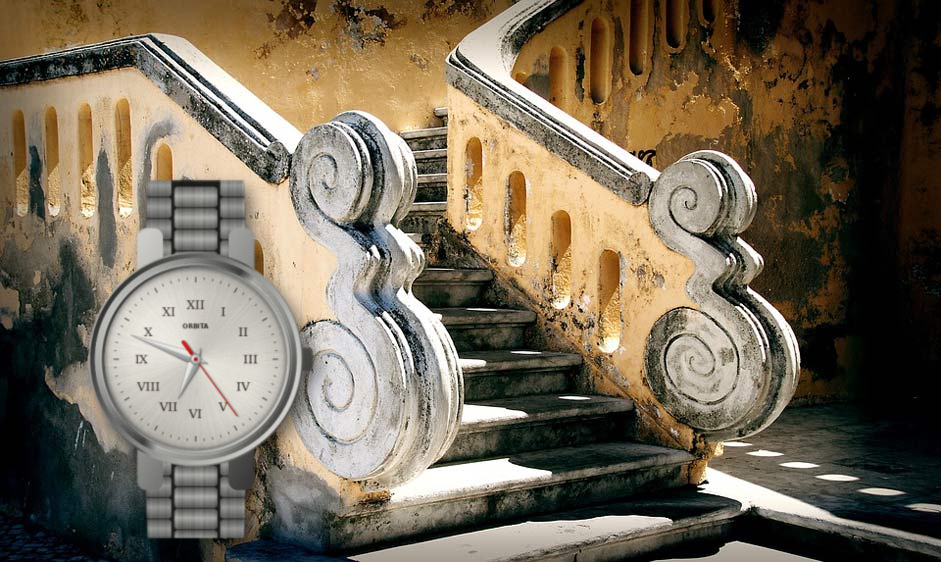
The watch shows h=6 m=48 s=24
